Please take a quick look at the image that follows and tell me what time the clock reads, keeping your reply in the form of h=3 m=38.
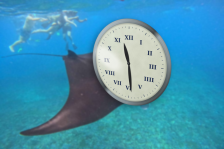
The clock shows h=11 m=29
